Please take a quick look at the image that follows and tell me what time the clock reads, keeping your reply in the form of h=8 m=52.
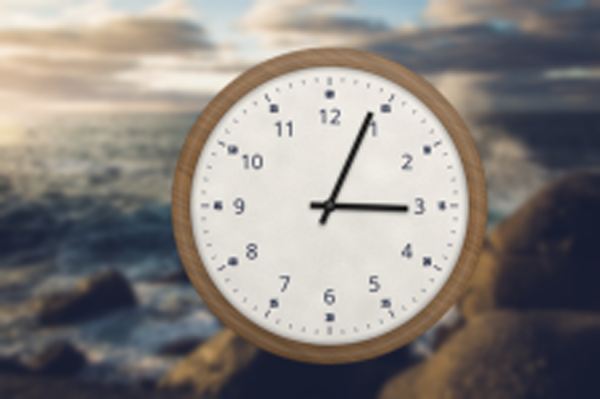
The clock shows h=3 m=4
